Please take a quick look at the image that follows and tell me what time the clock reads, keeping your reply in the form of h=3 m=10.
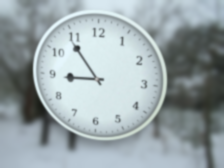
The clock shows h=8 m=54
